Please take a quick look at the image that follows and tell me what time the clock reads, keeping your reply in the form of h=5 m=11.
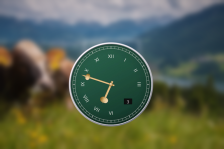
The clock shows h=6 m=48
